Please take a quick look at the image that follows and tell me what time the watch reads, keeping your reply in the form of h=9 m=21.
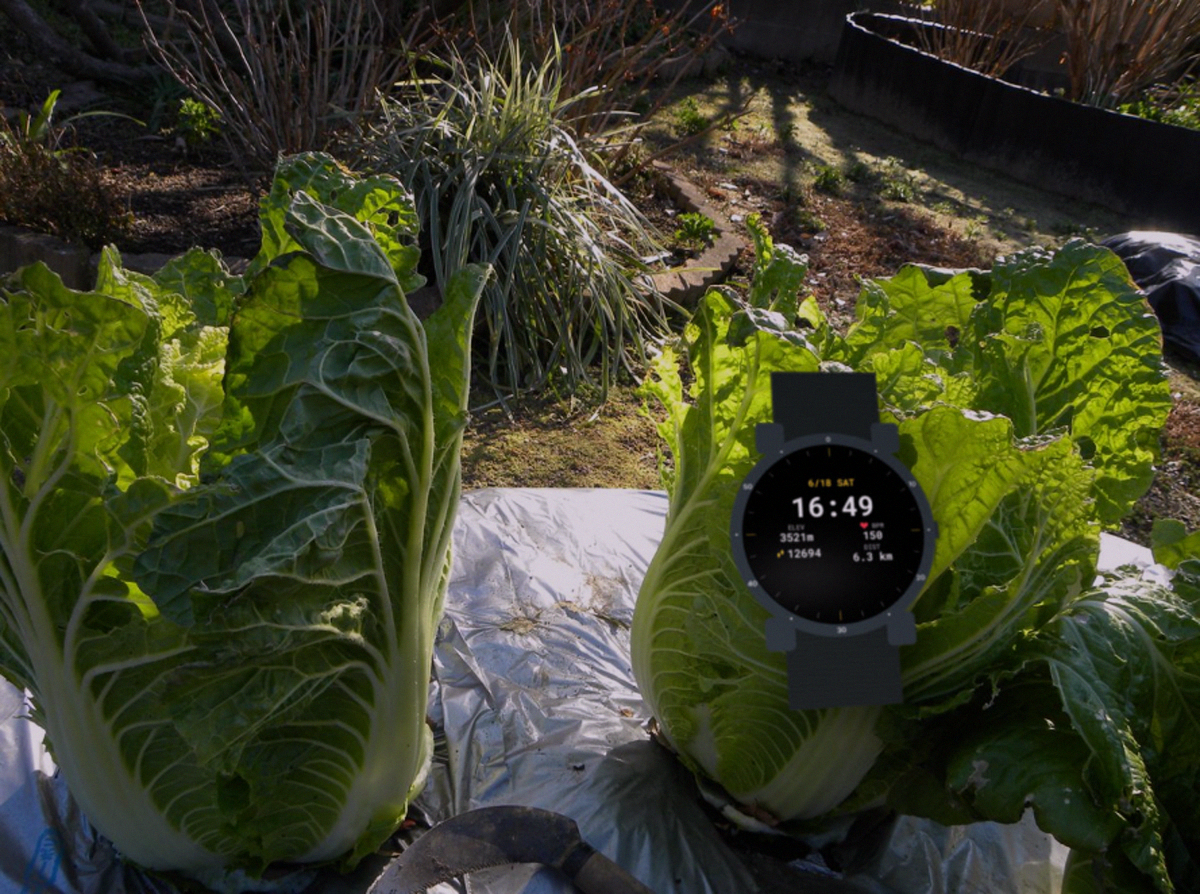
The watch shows h=16 m=49
